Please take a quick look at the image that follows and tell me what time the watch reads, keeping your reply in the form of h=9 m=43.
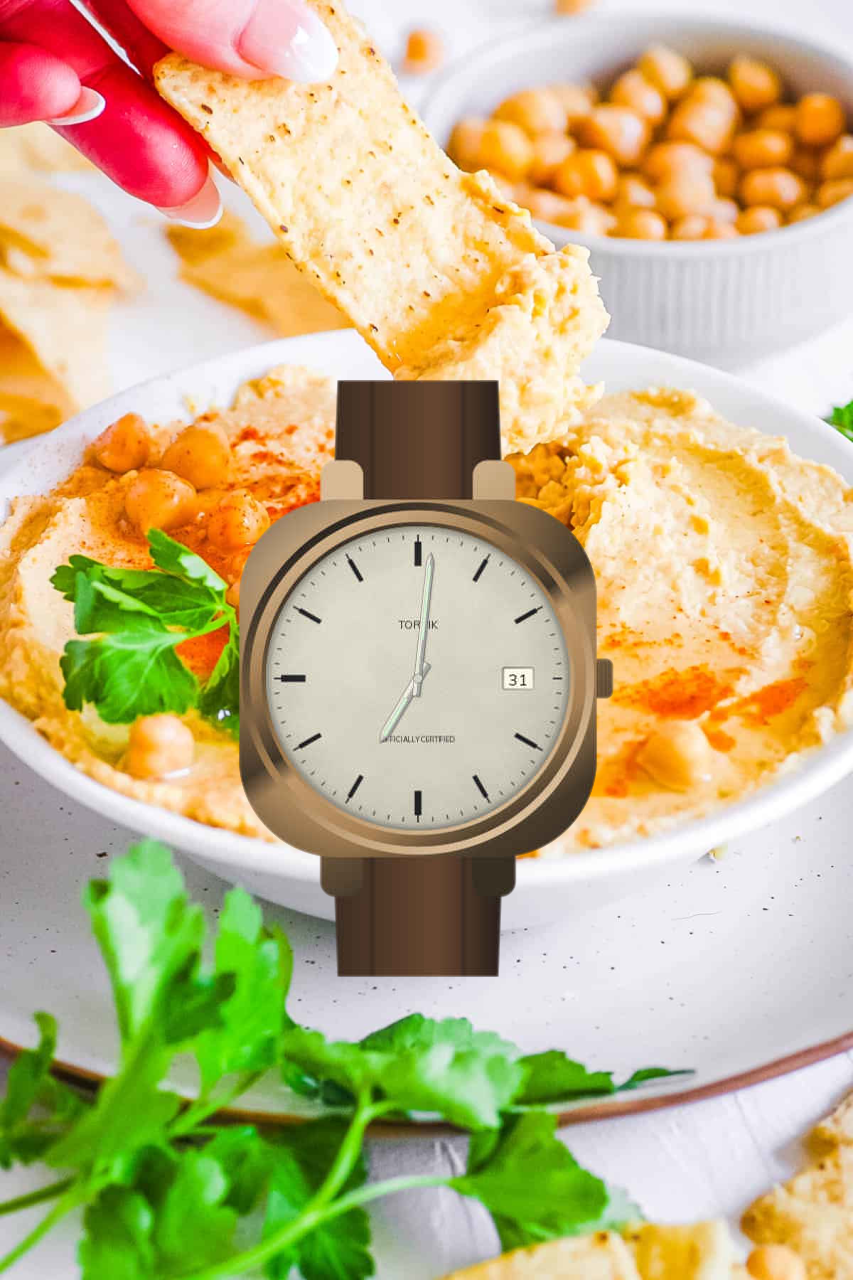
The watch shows h=7 m=1
